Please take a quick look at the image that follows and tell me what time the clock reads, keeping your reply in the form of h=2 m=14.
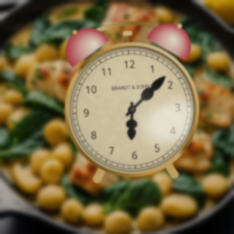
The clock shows h=6 m=8
